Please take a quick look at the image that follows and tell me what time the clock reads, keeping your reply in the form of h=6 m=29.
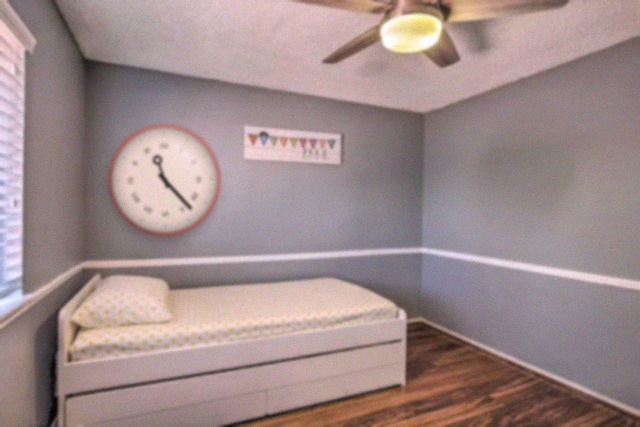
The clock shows h=11 m=23
